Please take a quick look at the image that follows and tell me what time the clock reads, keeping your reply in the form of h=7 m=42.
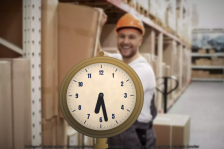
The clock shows h=6 m=28
